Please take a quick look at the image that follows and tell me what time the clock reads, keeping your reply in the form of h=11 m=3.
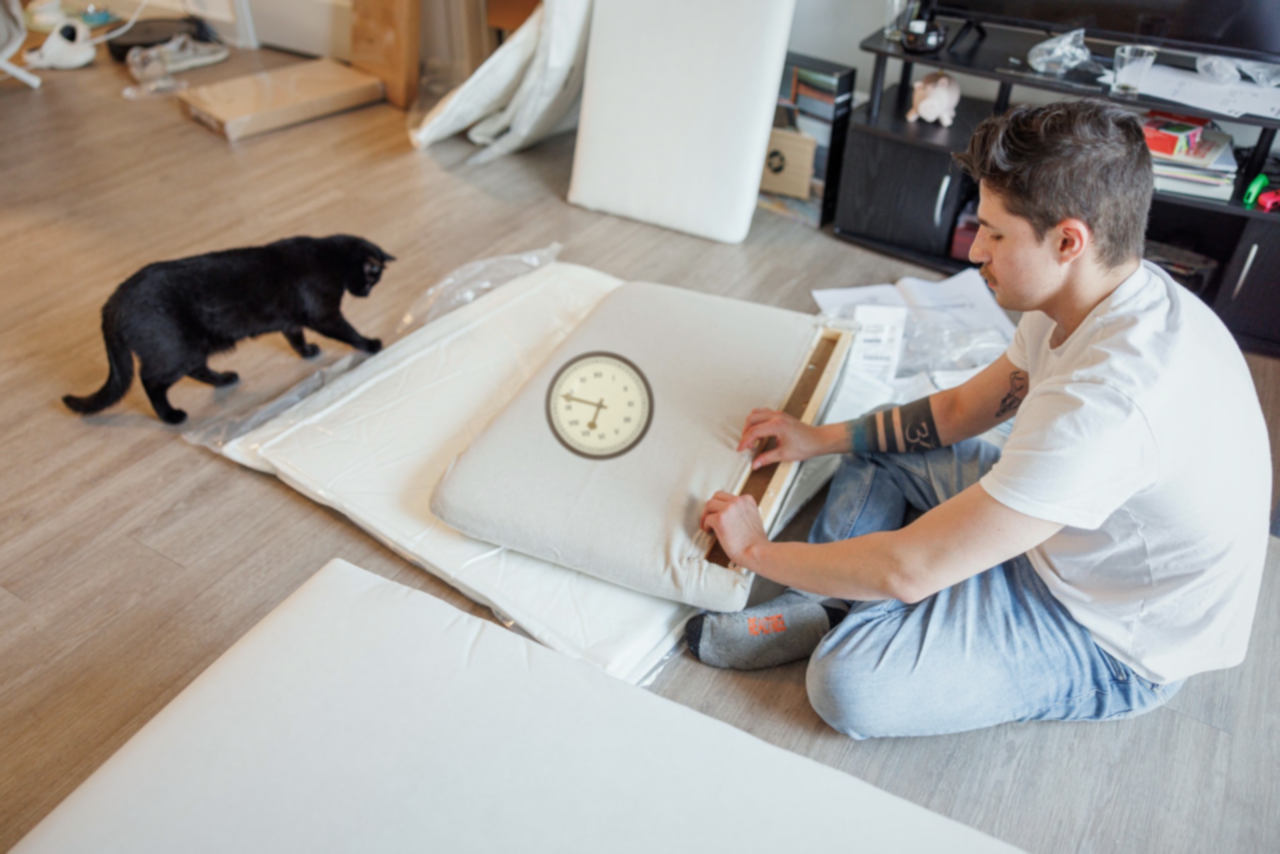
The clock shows h=6 m=48
